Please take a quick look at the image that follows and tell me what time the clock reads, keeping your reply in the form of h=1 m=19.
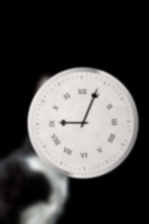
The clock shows h=9 m=4
